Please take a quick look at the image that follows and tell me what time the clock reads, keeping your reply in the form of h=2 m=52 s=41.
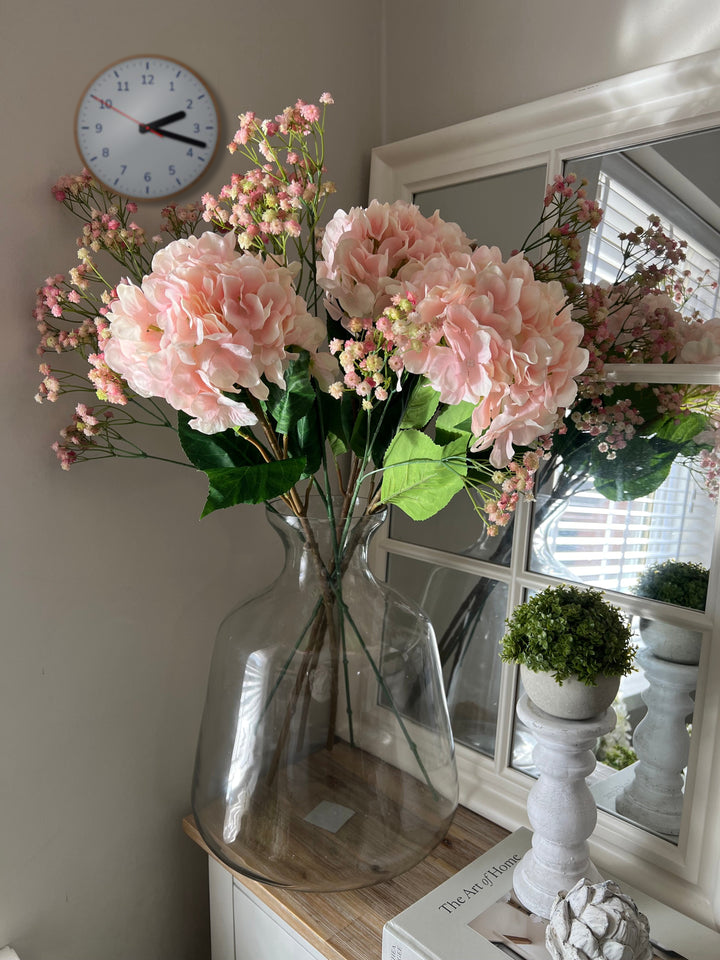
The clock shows h=2 m=17 s=50
